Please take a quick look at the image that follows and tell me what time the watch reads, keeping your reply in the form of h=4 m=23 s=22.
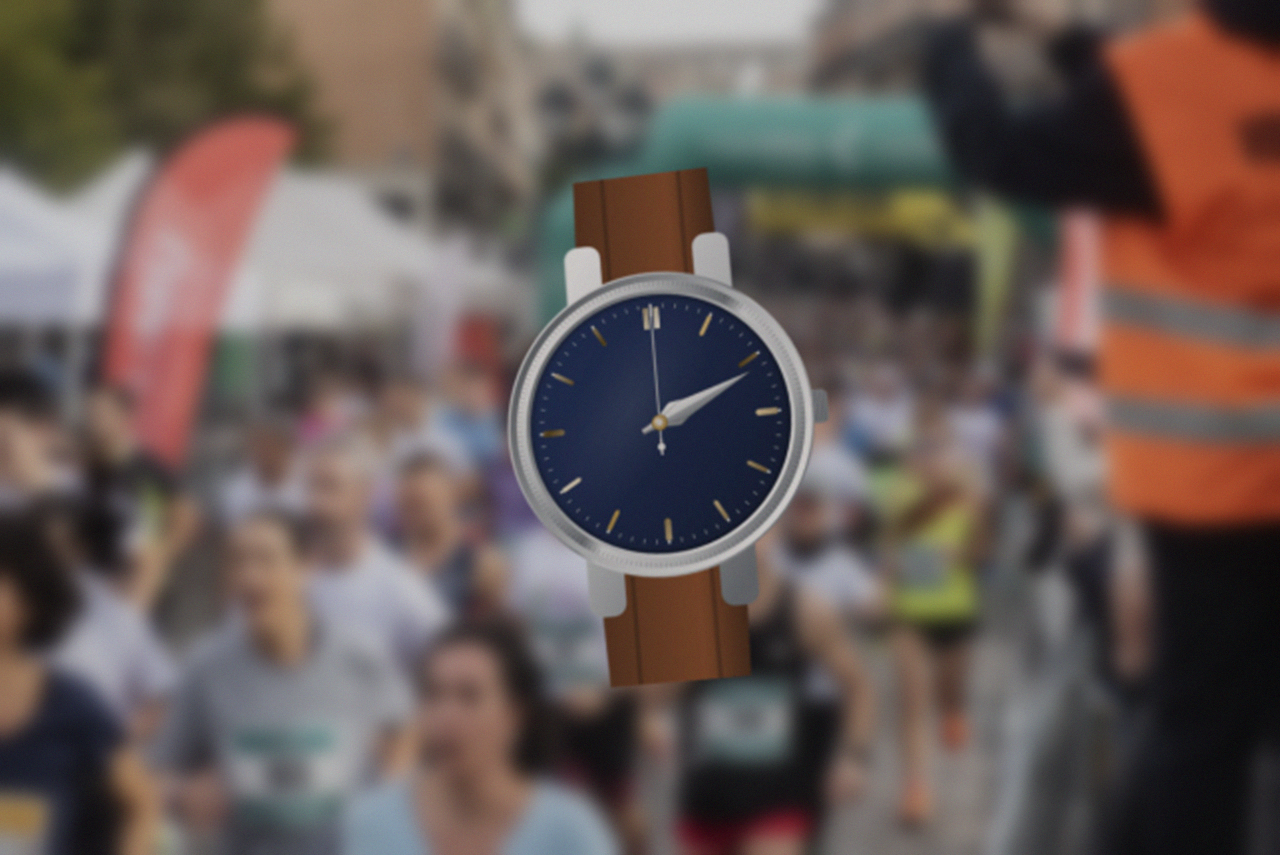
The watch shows h=2 m=11 s=0
